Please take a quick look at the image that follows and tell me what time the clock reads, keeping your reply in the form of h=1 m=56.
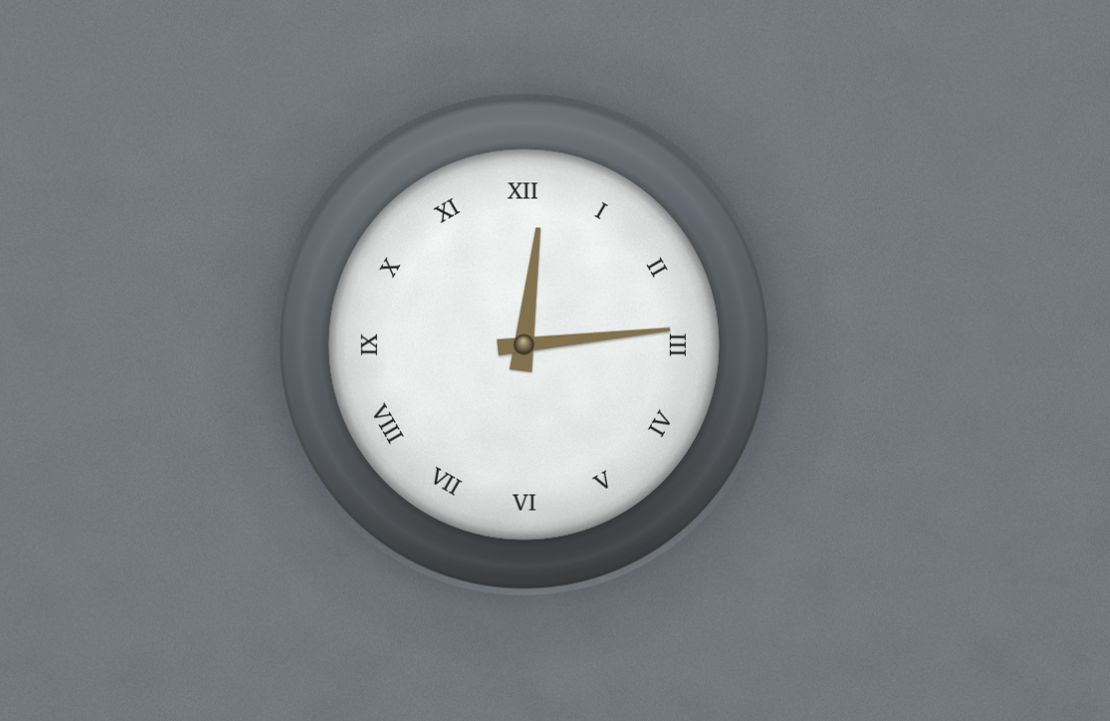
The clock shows h=12 m=14
